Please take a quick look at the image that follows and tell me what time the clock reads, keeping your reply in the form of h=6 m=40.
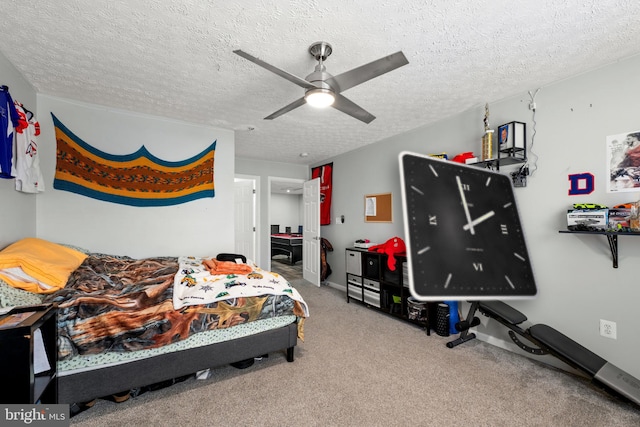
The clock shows h=1 m=59
